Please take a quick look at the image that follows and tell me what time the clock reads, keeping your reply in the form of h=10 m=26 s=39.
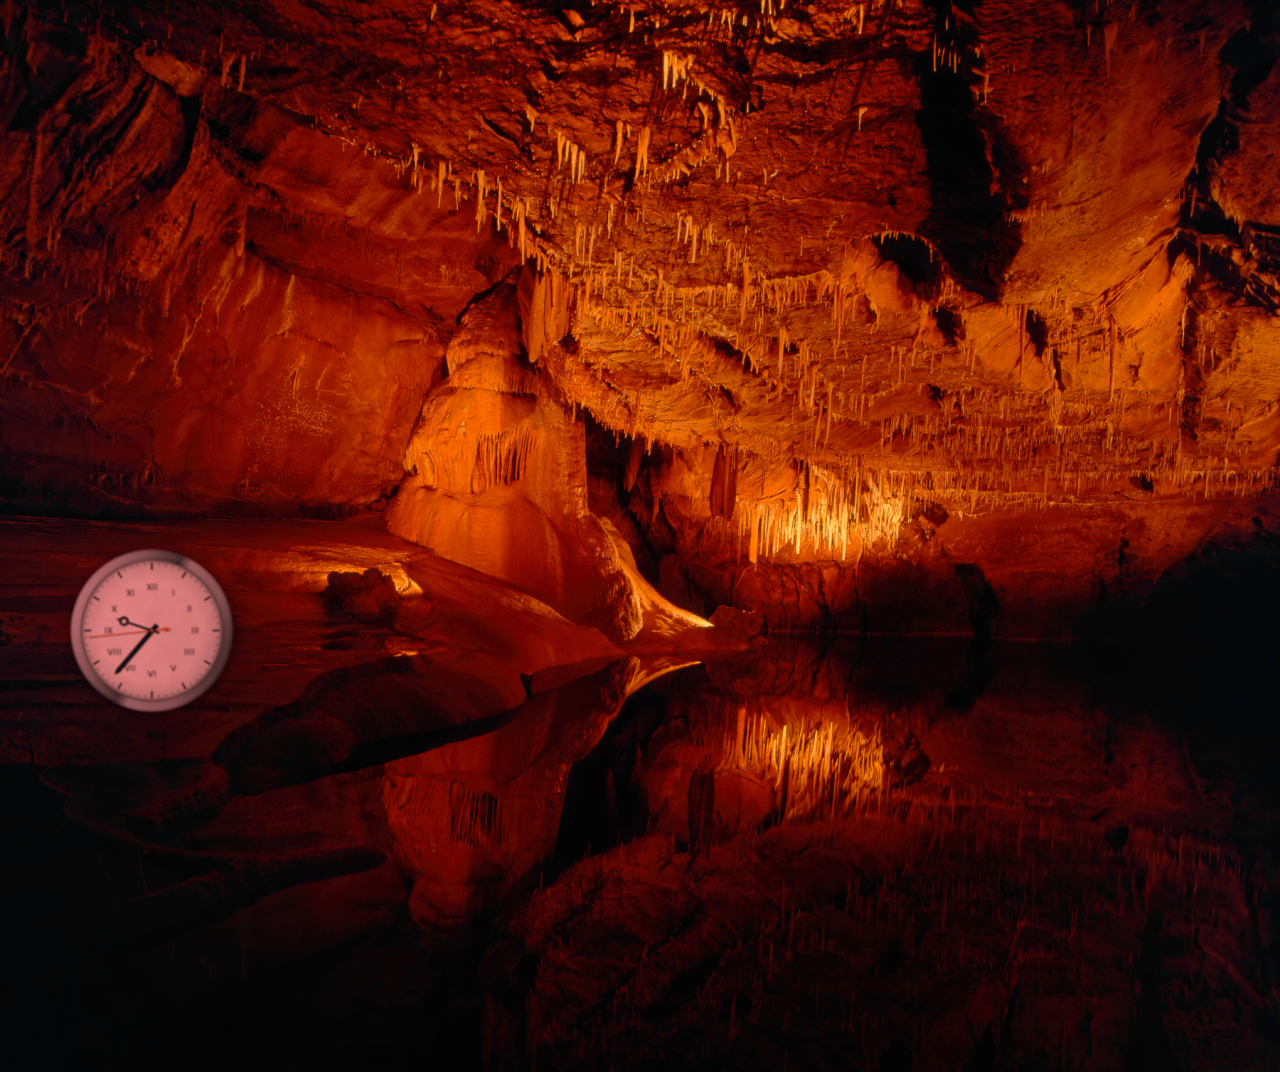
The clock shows h=9 m=36 s=44
